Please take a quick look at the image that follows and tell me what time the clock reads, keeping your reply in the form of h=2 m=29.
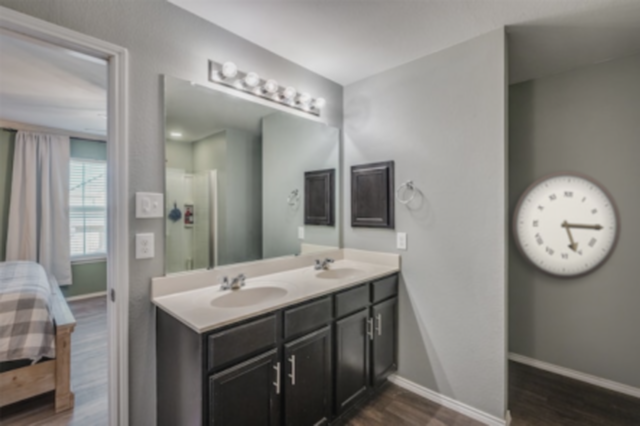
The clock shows h=5 m=15
